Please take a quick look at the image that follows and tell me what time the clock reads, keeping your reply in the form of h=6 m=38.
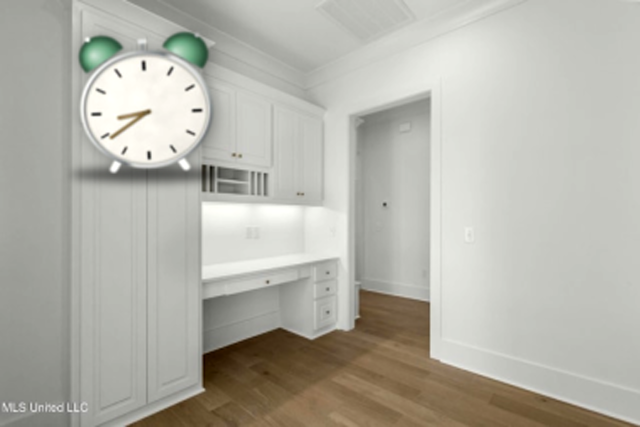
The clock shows h=8 m=39
